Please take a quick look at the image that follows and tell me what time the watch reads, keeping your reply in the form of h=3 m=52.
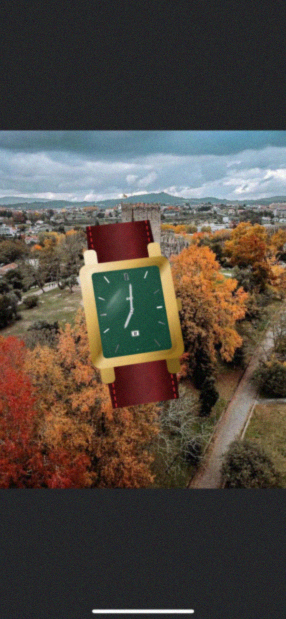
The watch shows h=7 m=1
